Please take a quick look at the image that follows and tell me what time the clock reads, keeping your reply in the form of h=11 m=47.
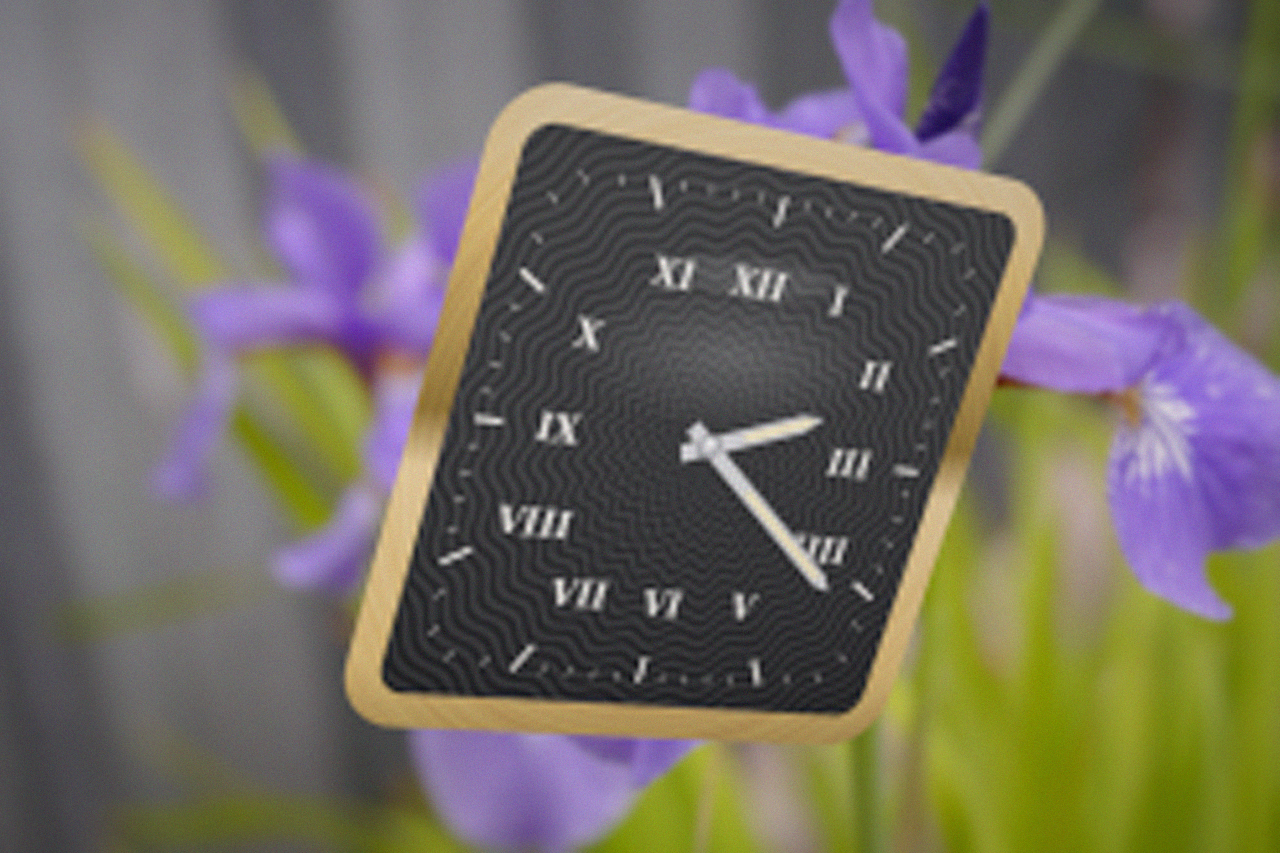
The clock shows h=2 m=21
